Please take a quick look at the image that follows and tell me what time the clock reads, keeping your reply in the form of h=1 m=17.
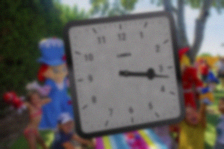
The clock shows h=3 m=17
